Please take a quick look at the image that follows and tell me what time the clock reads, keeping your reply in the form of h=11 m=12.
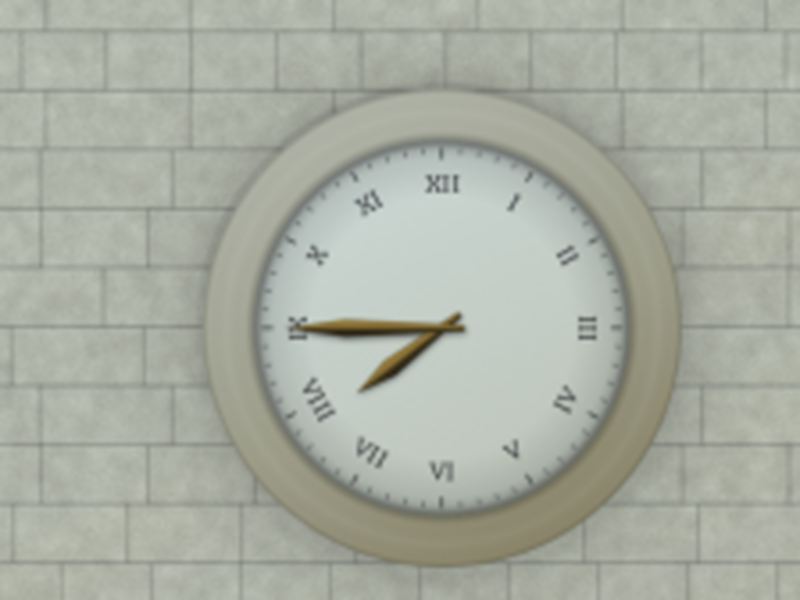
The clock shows h=7 m=45
